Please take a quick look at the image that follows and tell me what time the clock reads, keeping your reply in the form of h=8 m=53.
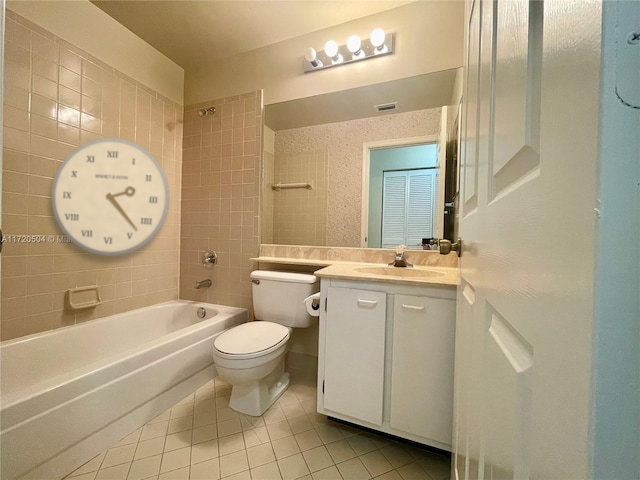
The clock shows h=2 m=23
